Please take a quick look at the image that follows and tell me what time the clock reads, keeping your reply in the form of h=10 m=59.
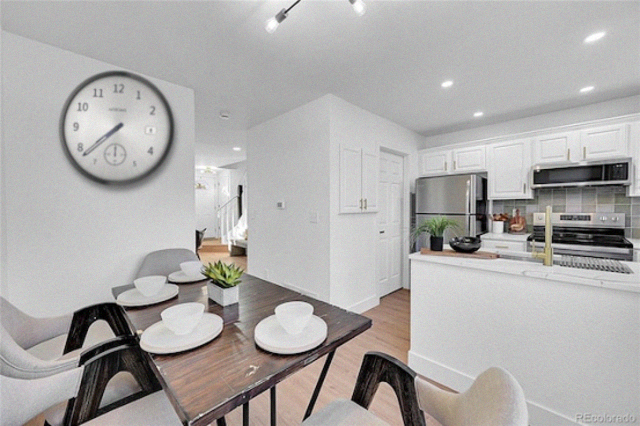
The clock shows h=7 m=38
